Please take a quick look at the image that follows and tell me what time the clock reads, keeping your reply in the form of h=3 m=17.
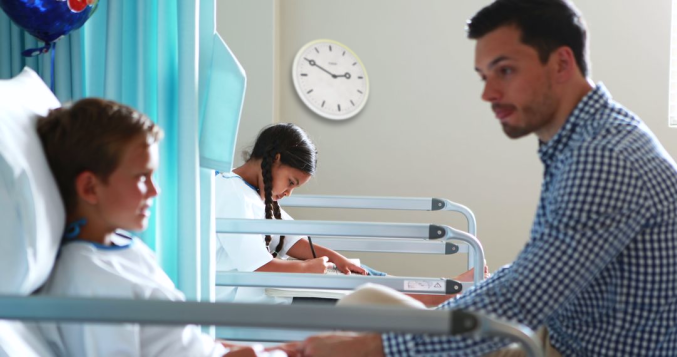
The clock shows h=2 m=50
